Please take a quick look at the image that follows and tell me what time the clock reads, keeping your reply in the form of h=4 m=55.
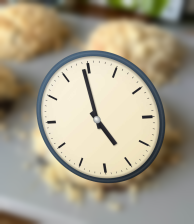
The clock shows h=4 m=59
